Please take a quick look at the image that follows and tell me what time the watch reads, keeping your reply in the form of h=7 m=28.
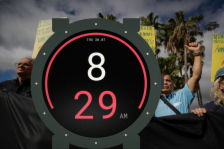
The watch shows h=8 m=29
